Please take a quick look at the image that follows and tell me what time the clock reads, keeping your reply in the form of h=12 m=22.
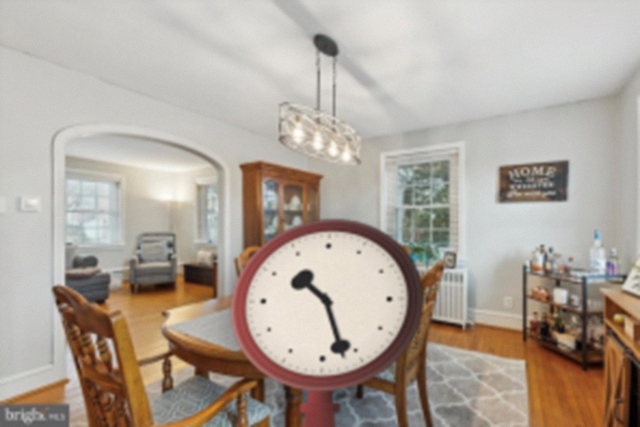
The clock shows h=10 m=27
